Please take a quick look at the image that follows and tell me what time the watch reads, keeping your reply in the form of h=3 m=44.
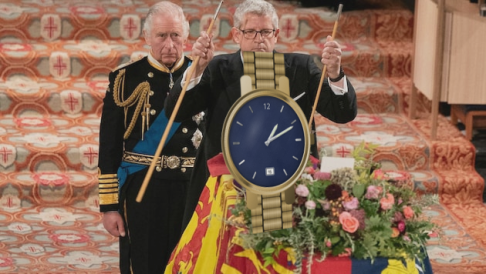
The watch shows h=1 m=11
